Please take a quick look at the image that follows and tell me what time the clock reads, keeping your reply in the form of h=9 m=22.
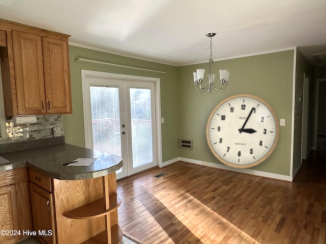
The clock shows h=3 m=4
